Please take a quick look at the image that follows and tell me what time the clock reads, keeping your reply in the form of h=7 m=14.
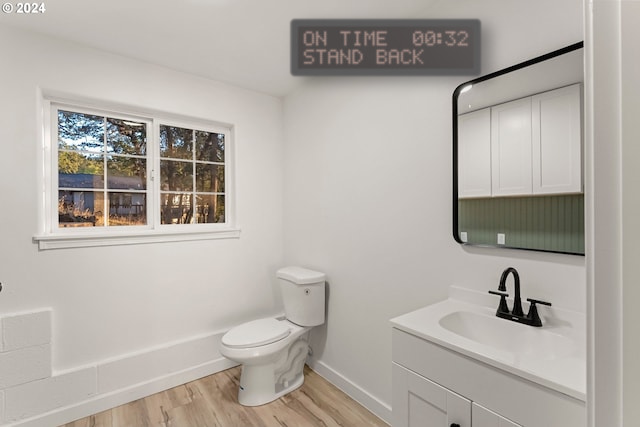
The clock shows h=0 m=32
